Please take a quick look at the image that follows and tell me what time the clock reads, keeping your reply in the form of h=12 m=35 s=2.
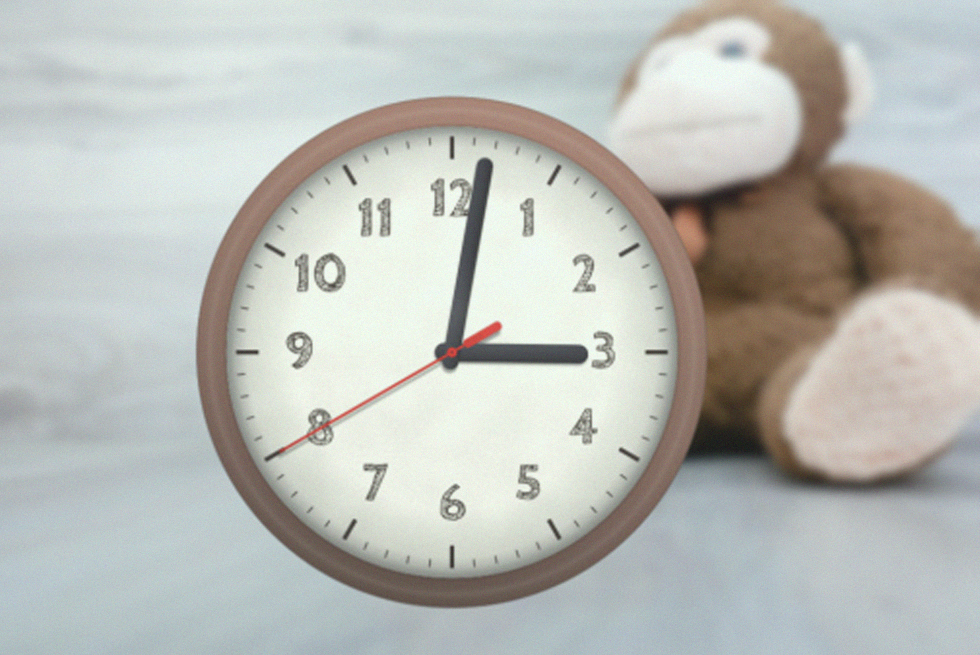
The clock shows h=3 m=1 s=40
